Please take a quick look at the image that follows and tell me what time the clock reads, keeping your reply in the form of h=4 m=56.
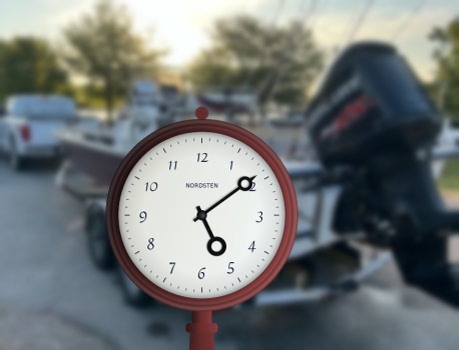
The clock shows h=5 m=9
